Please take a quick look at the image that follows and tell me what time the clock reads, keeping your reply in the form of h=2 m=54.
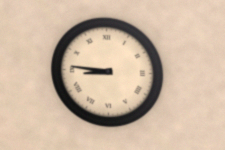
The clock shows h=8 m=46
